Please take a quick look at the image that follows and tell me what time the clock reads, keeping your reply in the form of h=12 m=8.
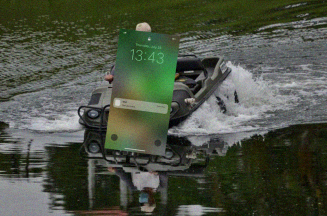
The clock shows h=13 m=43
